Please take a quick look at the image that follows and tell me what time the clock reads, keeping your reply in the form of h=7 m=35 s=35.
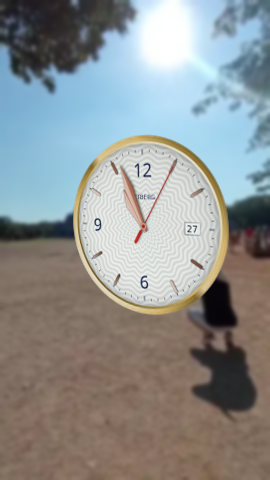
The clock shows h=10 m=56 s=5
